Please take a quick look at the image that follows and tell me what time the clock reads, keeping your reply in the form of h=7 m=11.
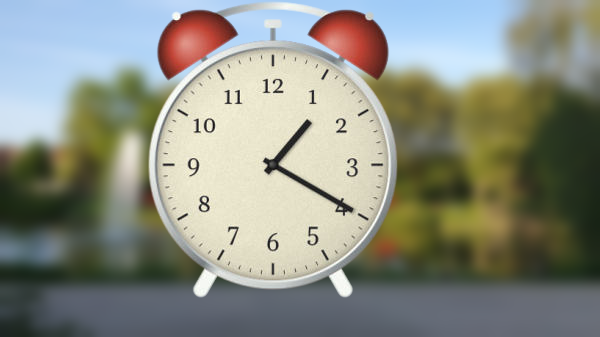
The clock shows h=1 m=20
